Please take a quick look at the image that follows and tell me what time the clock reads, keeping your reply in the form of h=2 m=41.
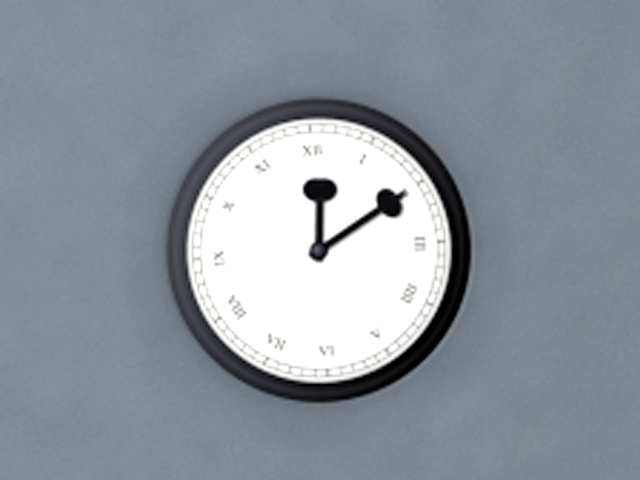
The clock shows h=12 m=10
